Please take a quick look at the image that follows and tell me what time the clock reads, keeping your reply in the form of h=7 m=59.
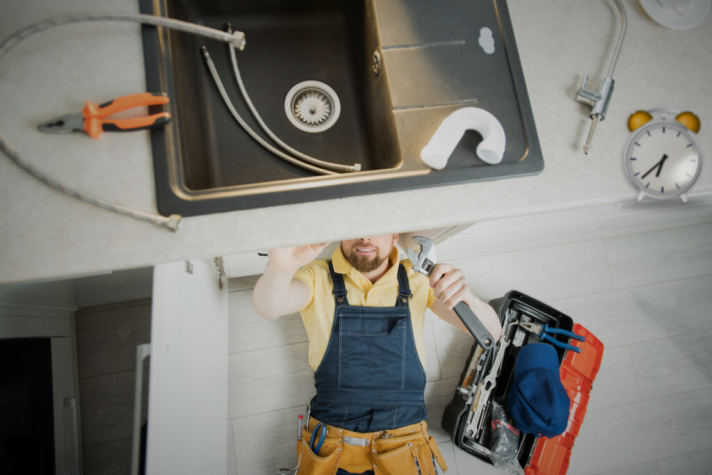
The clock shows h=6 m=38
